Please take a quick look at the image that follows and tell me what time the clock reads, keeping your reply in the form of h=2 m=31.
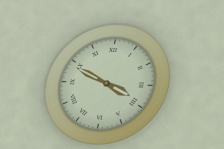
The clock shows h=3 m=49
